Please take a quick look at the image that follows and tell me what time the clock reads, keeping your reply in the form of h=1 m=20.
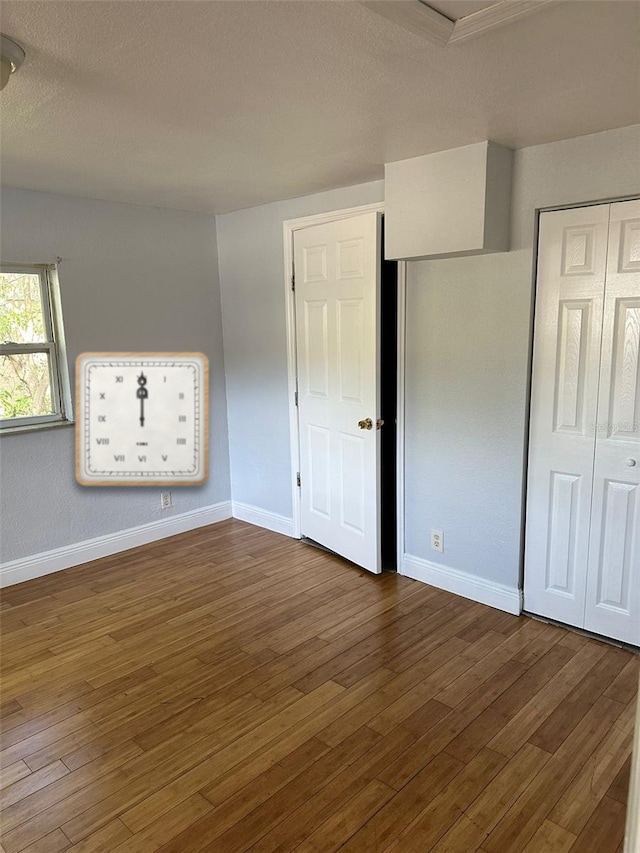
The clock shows h=12 m=0
